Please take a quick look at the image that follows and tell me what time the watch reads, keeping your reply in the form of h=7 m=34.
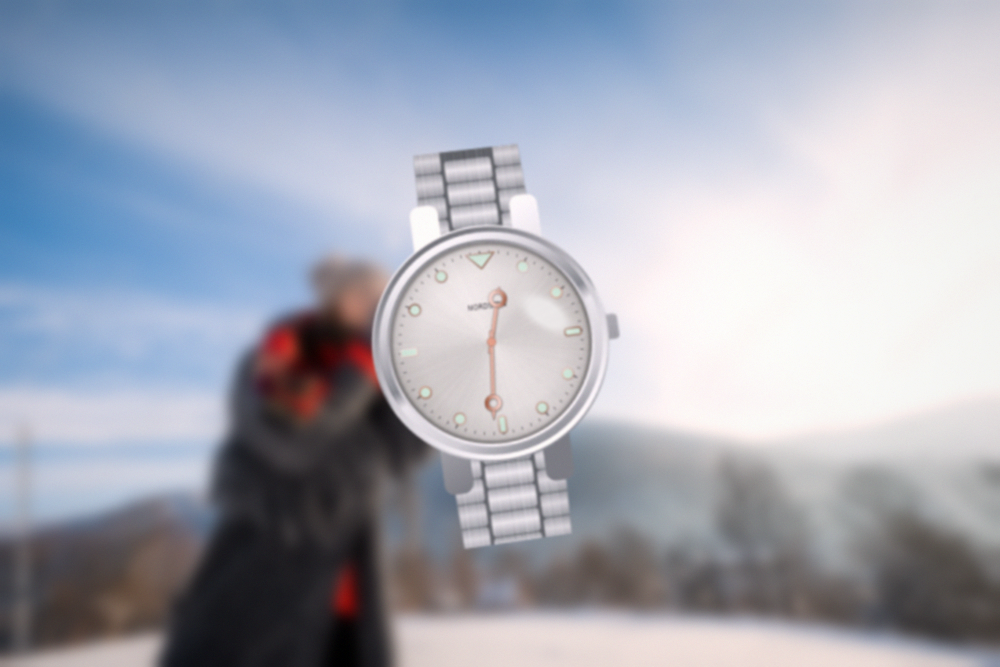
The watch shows h=12 m=31
